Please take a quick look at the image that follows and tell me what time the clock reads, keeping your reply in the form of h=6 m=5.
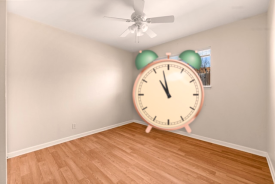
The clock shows h=10 m=58
